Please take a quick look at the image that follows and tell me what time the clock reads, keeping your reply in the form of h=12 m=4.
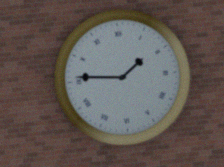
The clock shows h=1 m=46
